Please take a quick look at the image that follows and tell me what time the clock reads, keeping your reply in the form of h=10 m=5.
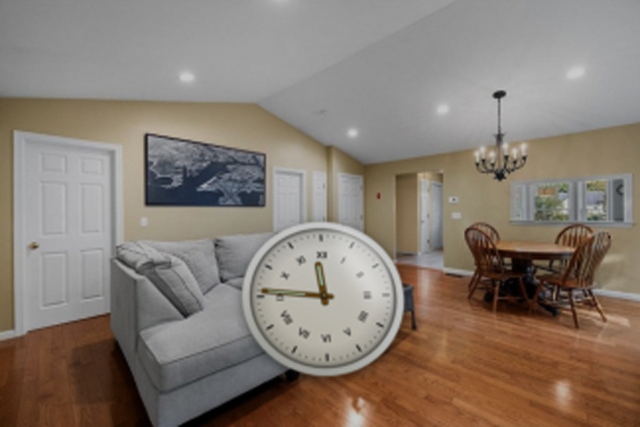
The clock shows h=11 m=46
